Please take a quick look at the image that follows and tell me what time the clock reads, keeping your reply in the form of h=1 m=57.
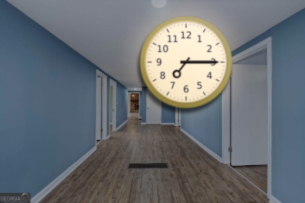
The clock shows h=7 m=15
